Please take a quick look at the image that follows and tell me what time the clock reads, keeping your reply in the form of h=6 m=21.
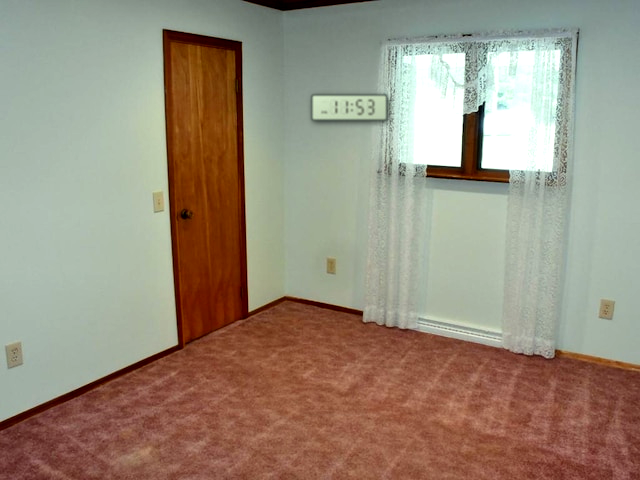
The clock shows h=11 m=53
